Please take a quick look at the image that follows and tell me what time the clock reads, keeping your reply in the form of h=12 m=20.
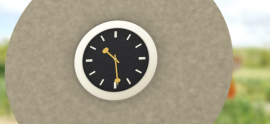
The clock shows h=10 m=29
